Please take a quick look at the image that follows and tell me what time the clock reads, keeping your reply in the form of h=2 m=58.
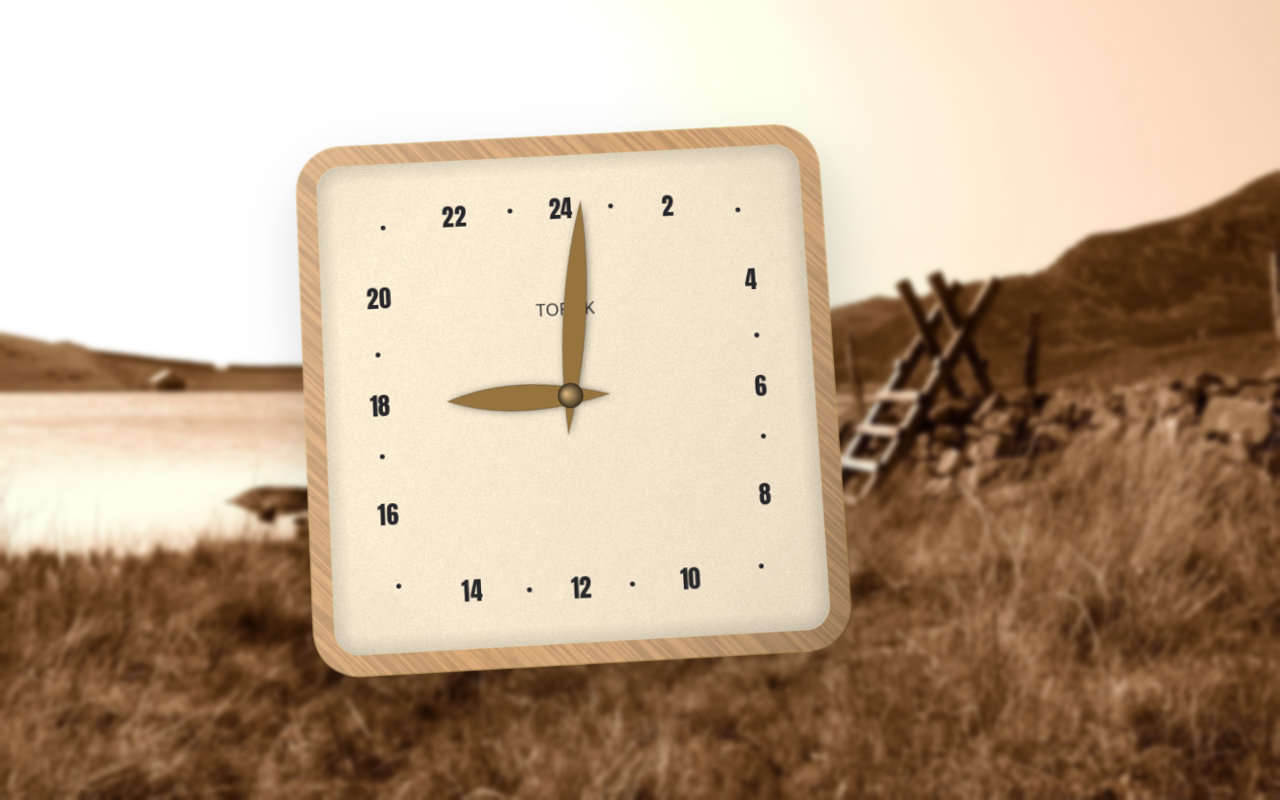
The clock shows h=18 m=1
